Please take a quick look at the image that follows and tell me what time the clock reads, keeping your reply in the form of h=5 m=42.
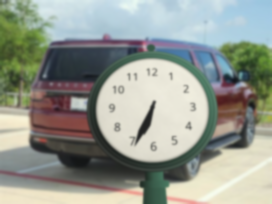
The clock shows h=6 m=34
